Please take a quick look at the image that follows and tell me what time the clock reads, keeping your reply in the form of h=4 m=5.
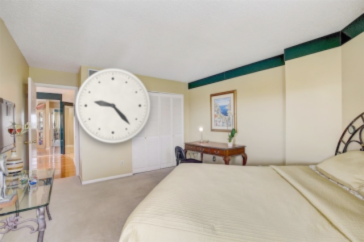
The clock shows h=9 m=23
